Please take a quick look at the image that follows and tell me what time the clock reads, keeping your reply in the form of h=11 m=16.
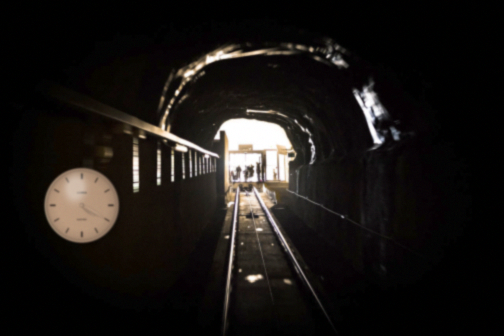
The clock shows h=4 m=20
